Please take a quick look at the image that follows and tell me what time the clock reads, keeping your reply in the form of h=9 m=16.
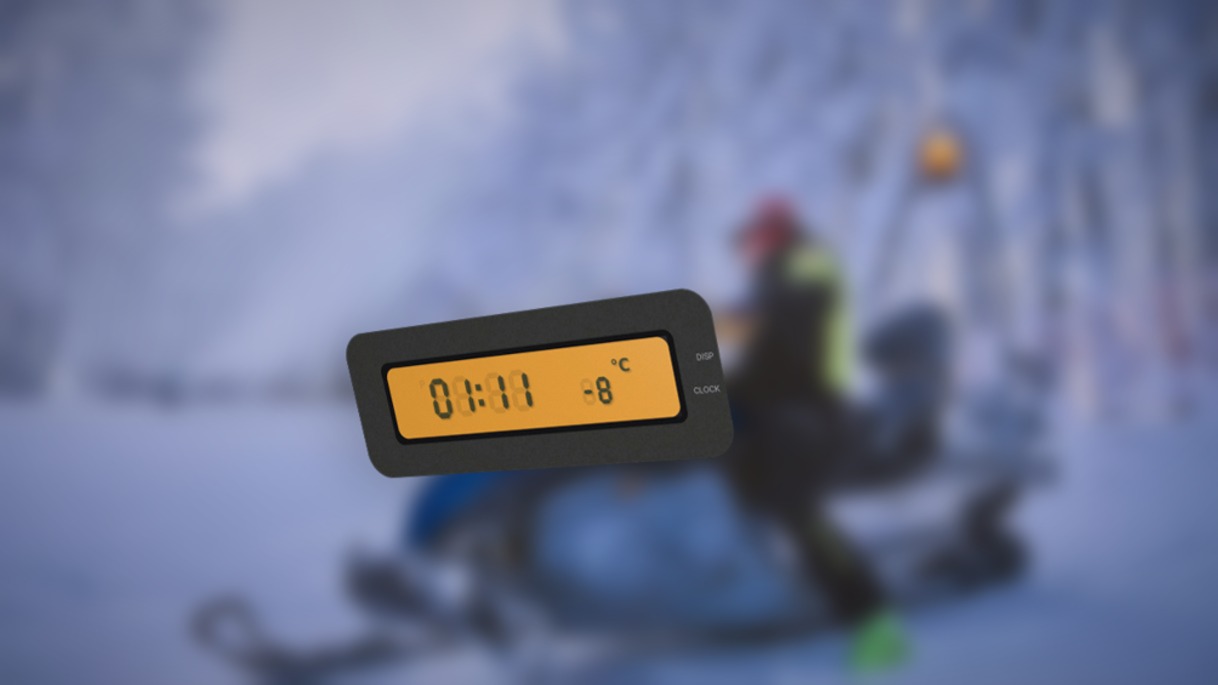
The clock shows h=1 m=11
